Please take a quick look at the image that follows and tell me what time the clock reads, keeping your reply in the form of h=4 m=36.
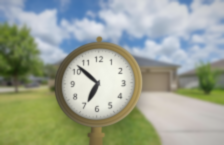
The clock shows h=6 m=52
